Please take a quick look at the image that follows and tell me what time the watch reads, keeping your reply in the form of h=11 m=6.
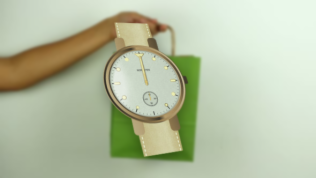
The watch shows h=12 m=0
